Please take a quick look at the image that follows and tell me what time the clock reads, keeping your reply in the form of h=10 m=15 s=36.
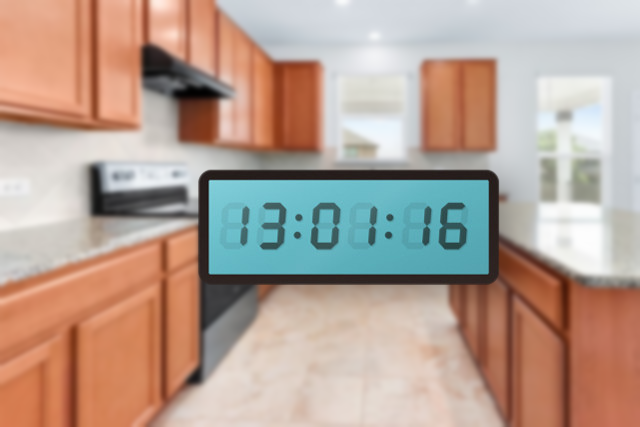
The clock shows h=13 m=1 s=16
